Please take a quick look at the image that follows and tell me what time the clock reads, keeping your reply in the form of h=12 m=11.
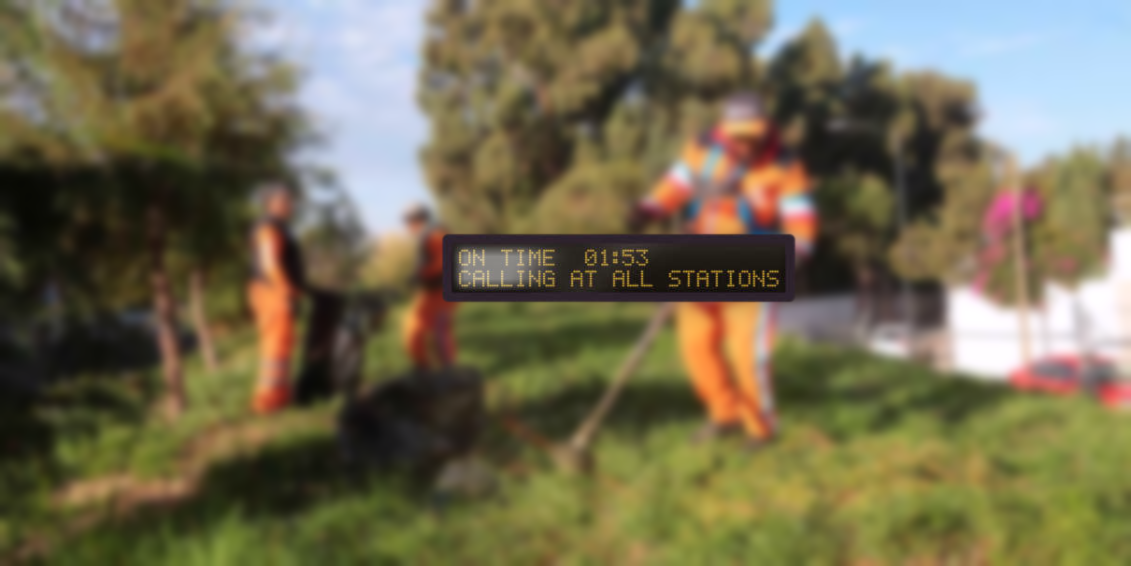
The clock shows h=1 m=53
